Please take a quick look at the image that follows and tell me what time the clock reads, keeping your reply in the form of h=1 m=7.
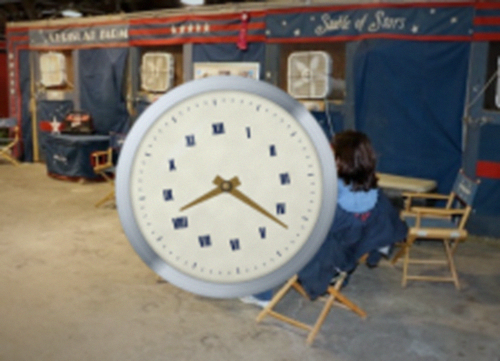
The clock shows h=8 m=22
